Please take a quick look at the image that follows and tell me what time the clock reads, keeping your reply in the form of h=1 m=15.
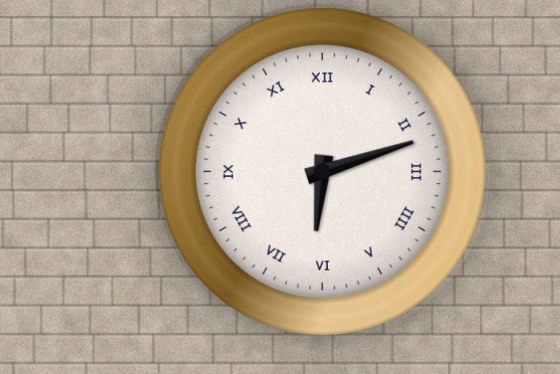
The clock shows h=6 m=12
